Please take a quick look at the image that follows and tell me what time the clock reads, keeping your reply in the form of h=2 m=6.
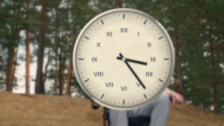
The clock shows h=3 m=24
